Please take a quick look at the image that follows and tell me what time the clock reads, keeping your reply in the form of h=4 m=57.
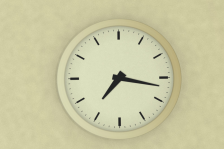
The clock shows h=7 m=17
